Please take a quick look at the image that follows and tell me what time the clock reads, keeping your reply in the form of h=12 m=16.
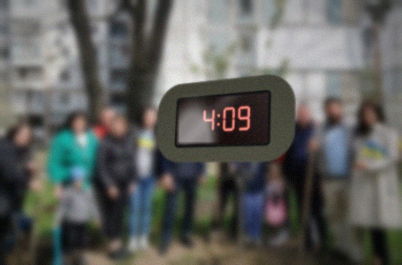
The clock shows h=4 m=9
